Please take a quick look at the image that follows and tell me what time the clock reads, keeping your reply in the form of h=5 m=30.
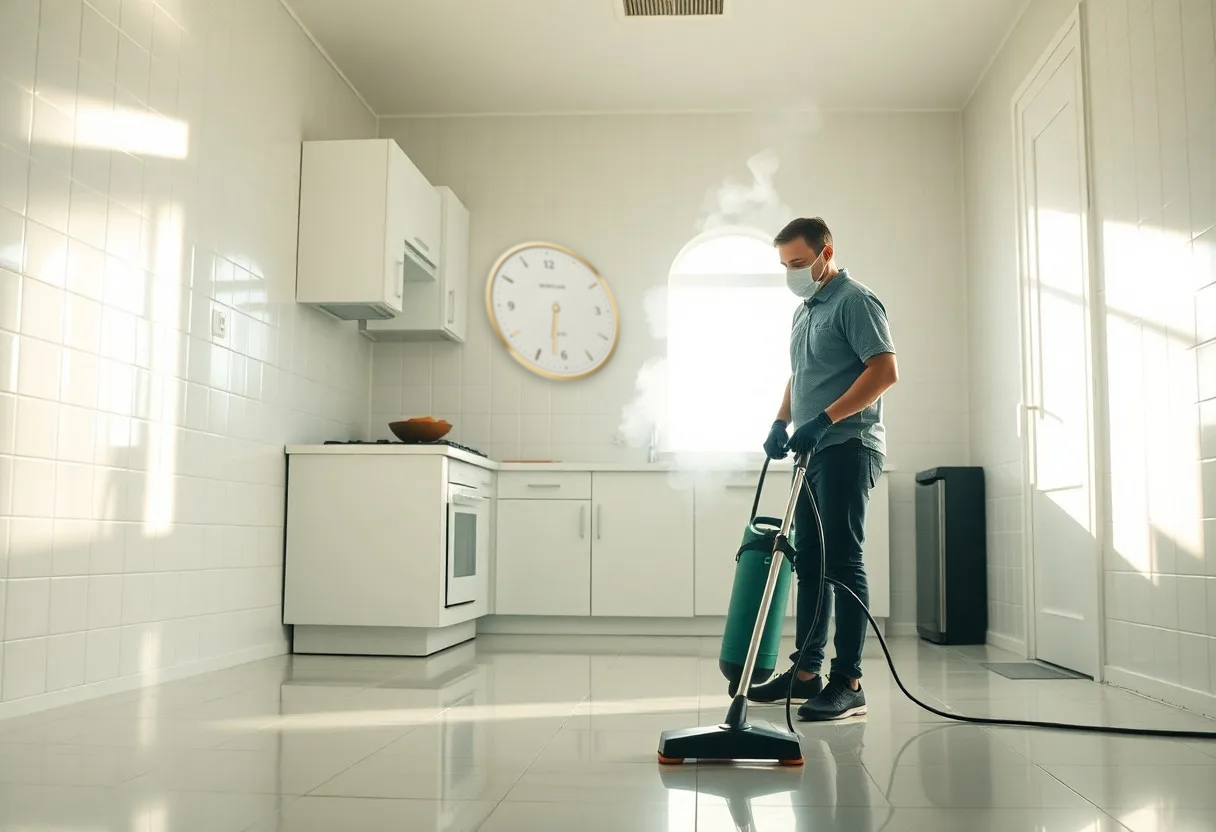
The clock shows h=6 m=32
